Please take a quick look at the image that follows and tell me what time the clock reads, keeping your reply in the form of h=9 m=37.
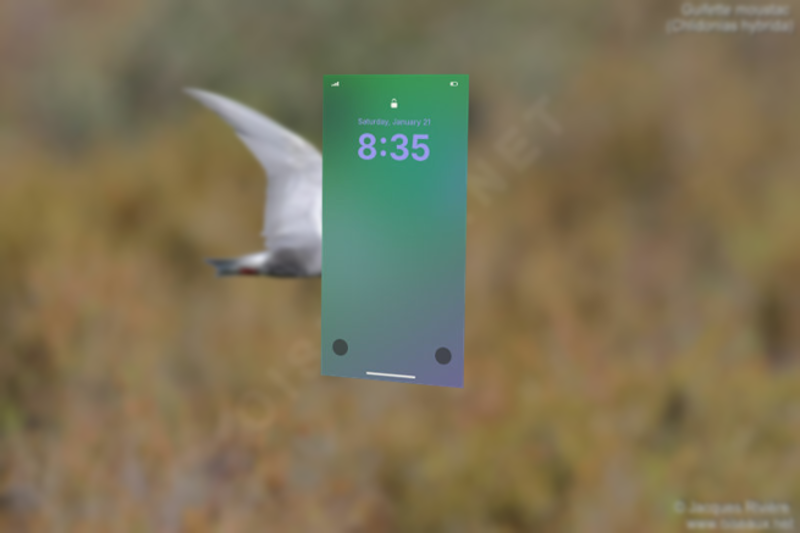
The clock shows h=8 m=35
